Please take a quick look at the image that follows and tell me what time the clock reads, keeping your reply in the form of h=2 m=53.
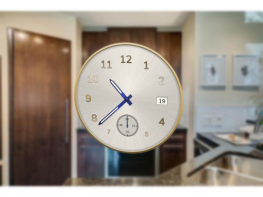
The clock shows h=10 m=38
